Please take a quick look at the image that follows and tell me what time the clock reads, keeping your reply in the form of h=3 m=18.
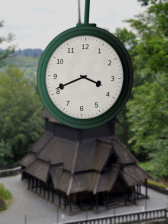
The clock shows h=3 m=41
